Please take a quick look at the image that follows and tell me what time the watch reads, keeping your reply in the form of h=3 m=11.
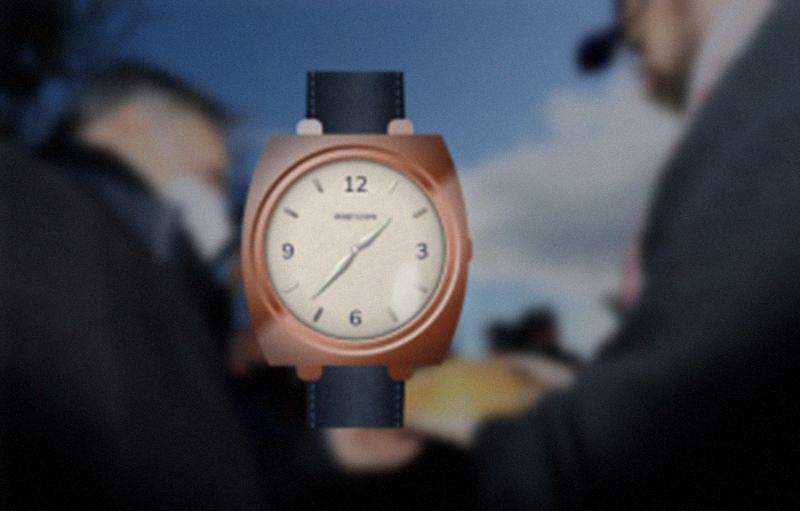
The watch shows h=1 m=37
